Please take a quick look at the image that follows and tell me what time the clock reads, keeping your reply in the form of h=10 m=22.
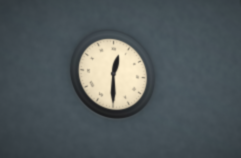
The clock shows h=12 m=30
